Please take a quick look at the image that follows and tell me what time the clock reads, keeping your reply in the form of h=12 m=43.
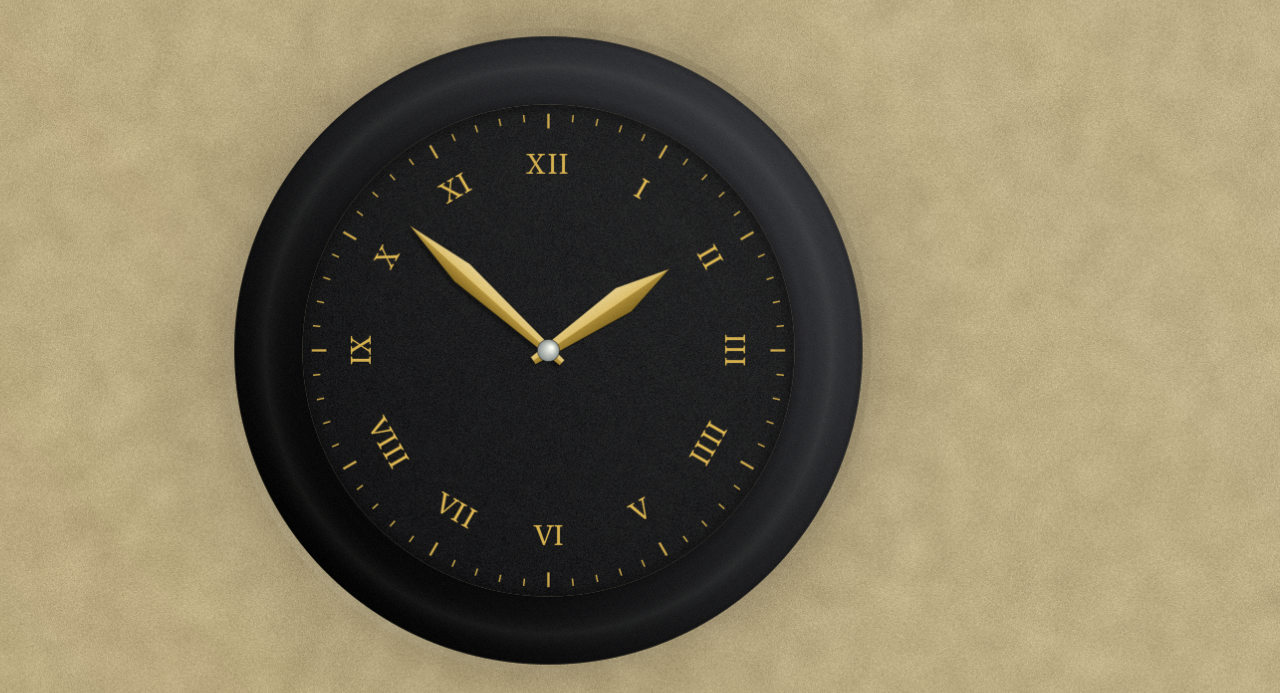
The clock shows h=1 m=52
